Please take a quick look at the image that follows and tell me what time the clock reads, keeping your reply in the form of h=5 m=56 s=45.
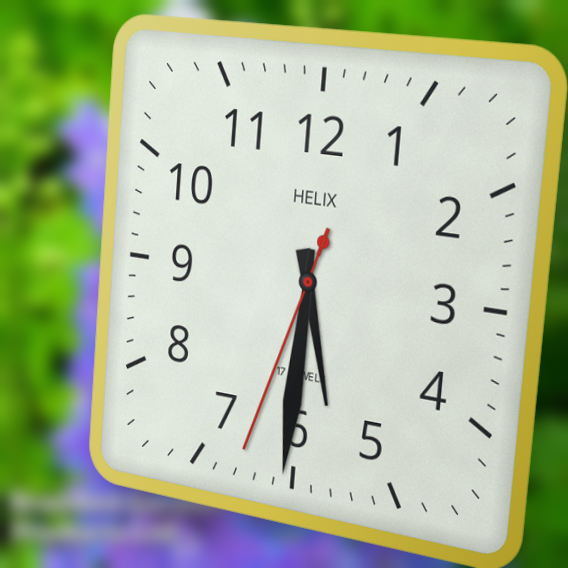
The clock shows h=5 m=30 s=33
